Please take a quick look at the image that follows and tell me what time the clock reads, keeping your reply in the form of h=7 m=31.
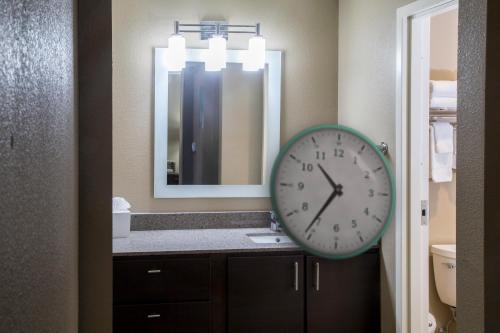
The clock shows h=10 m=36
